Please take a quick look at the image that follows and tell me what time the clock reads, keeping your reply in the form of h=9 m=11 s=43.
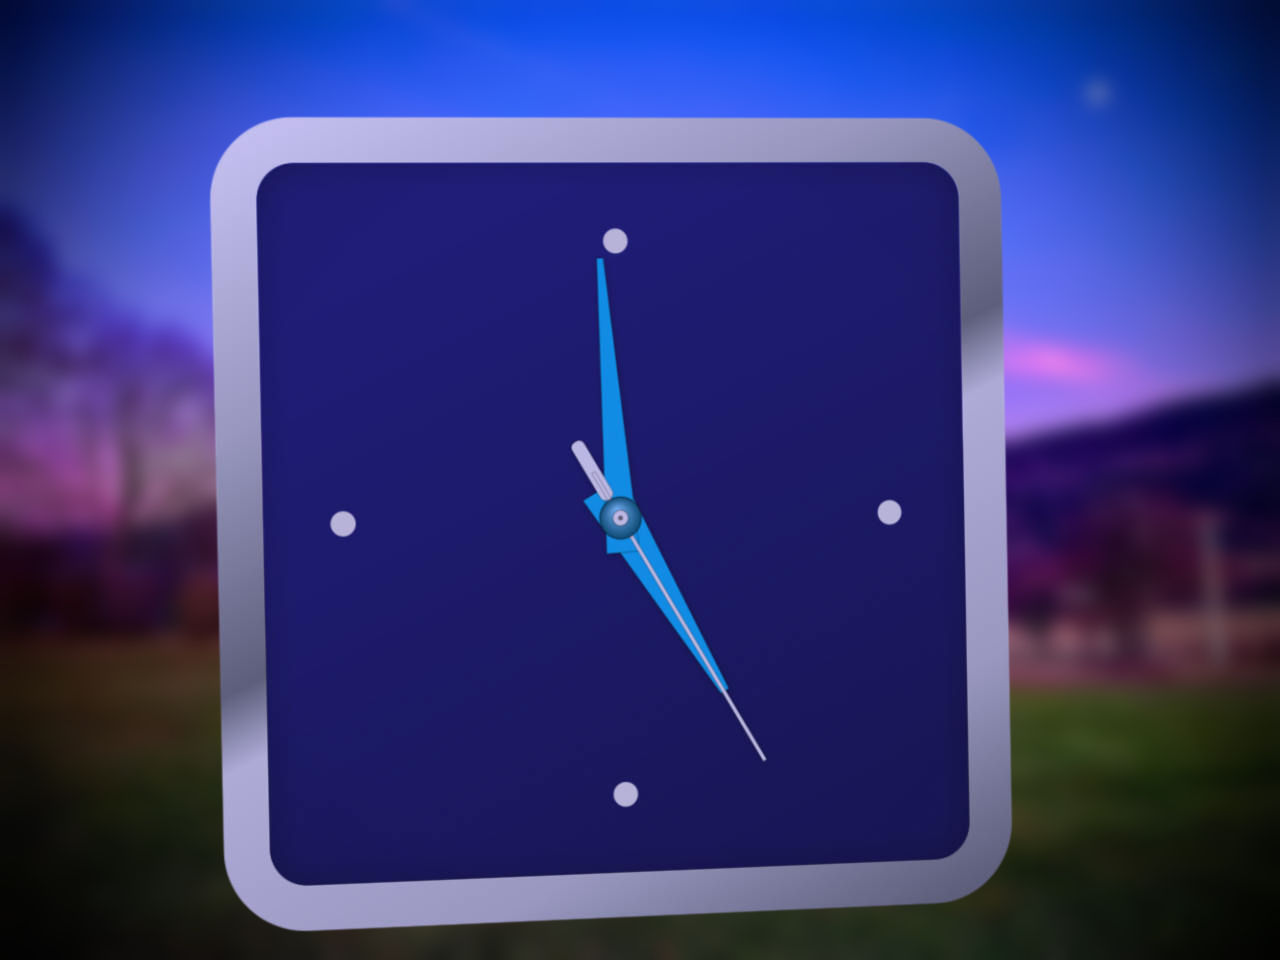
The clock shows h=4 m=59 s=25
